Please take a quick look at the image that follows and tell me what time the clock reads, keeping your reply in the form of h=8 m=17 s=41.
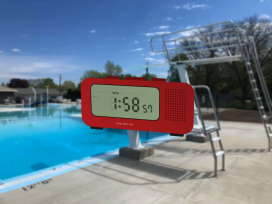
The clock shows h=1 m=58 s=57
